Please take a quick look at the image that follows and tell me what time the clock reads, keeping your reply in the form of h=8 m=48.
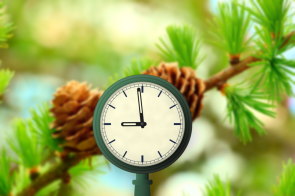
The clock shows h=8 m=59
